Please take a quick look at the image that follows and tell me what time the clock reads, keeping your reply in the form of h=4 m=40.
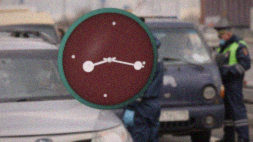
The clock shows h=8 m=16
